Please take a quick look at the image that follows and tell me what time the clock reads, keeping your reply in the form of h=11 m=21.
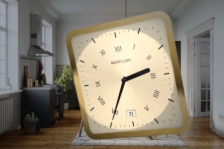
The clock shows h=2 m=35
